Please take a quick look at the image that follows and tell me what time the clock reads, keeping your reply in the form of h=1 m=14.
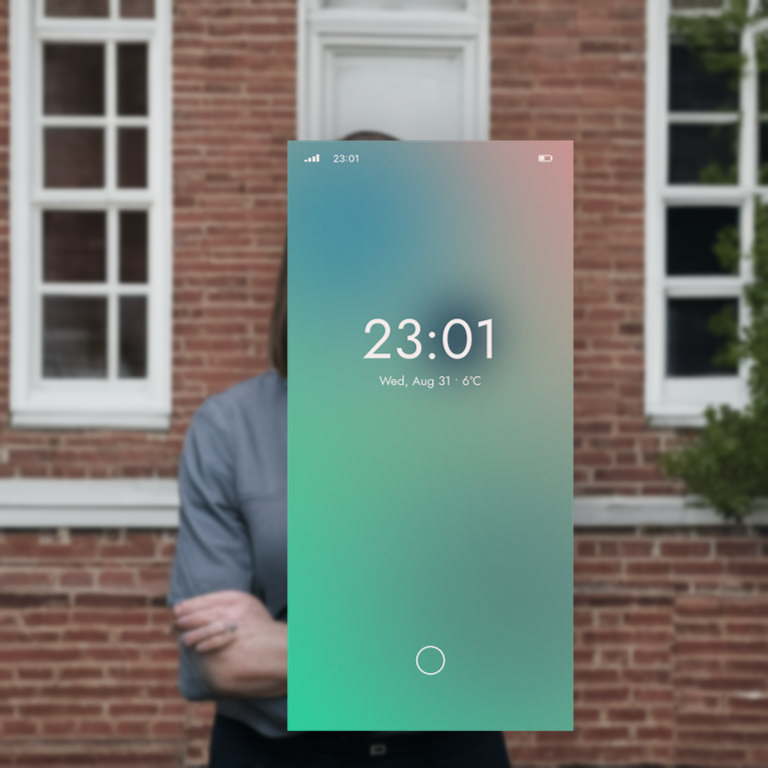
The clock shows h=23 m=1
